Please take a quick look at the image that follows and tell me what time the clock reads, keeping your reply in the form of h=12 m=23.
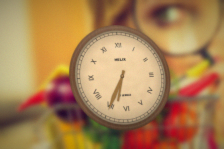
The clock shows h=6 m=35
